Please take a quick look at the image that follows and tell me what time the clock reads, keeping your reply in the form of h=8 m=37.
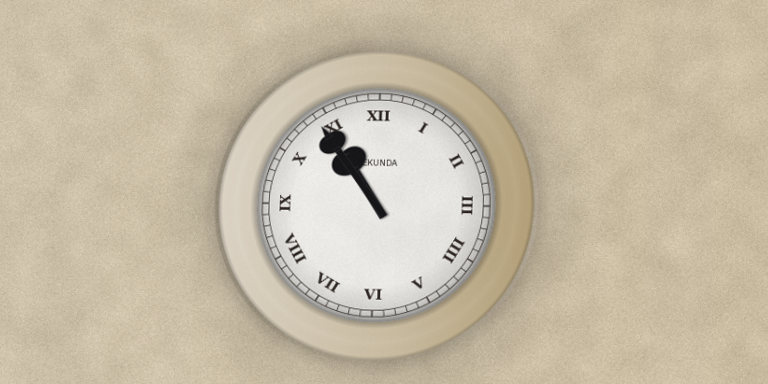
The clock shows h=10 m=54
